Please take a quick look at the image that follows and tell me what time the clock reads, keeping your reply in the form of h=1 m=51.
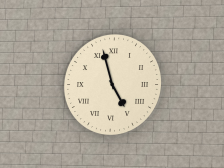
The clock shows h=4 m=57
